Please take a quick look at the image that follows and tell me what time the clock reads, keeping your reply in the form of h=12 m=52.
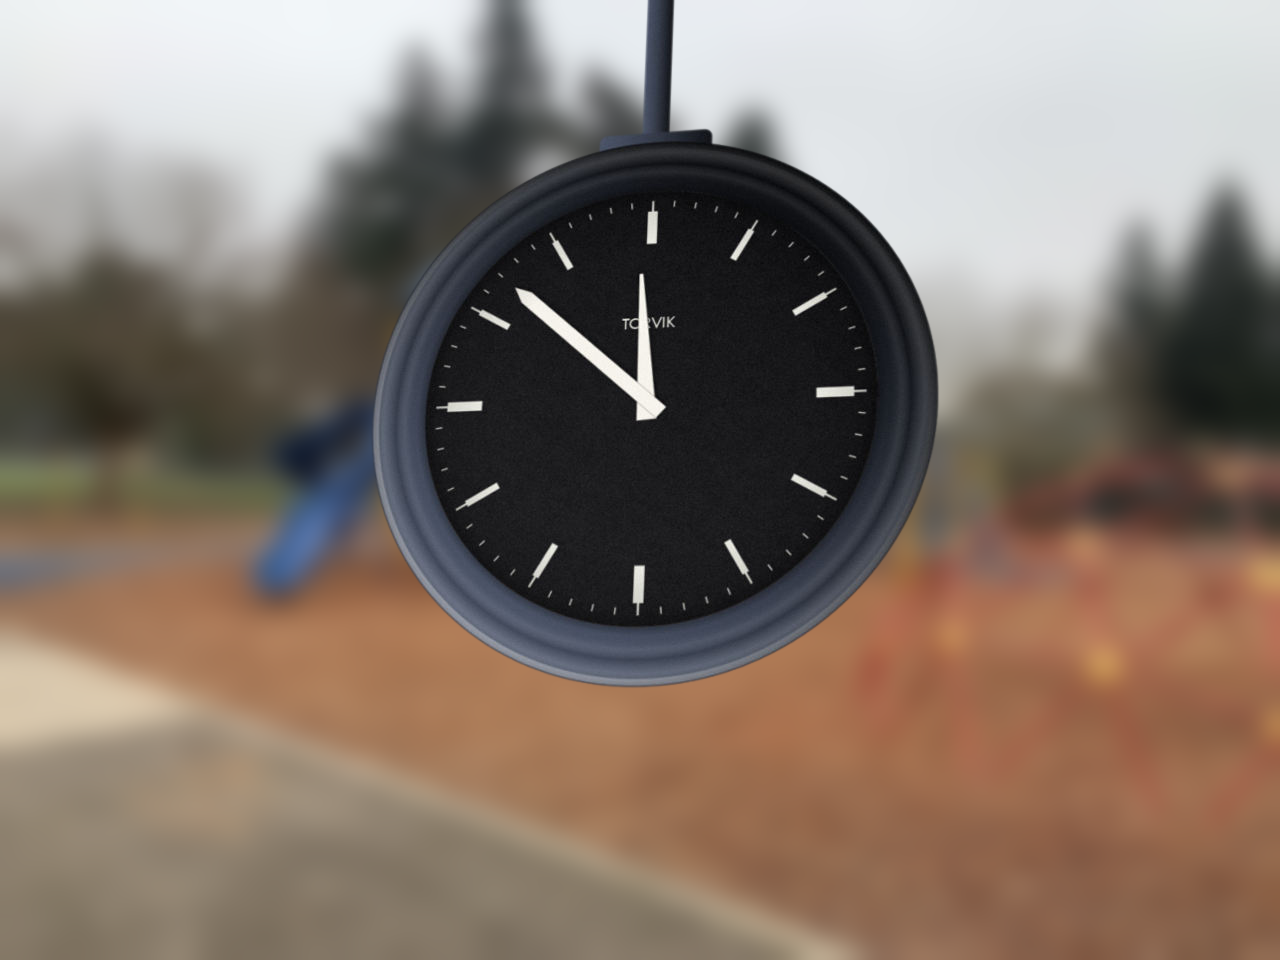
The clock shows h=11 m=52
